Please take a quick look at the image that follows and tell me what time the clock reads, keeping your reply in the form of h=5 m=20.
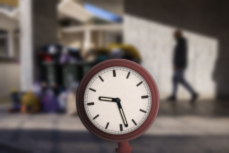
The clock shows h=9 m=28
